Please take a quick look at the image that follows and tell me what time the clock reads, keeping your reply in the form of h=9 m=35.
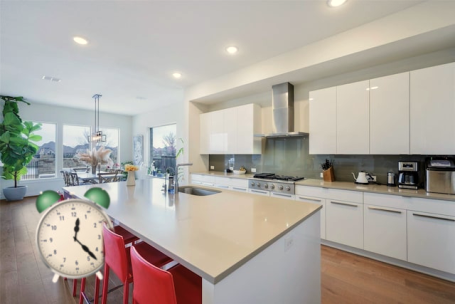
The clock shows h=12 m=23
